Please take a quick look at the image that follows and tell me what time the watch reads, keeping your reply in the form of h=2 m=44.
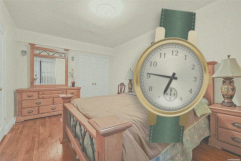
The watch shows h=6 m=46
